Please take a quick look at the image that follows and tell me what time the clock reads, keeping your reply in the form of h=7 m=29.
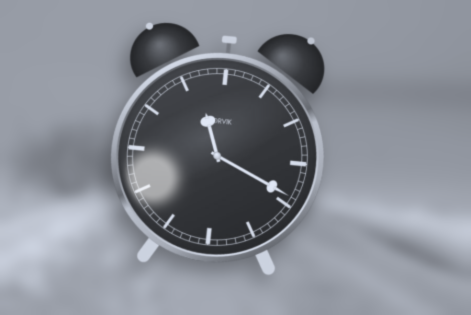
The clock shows h=11 m=19
